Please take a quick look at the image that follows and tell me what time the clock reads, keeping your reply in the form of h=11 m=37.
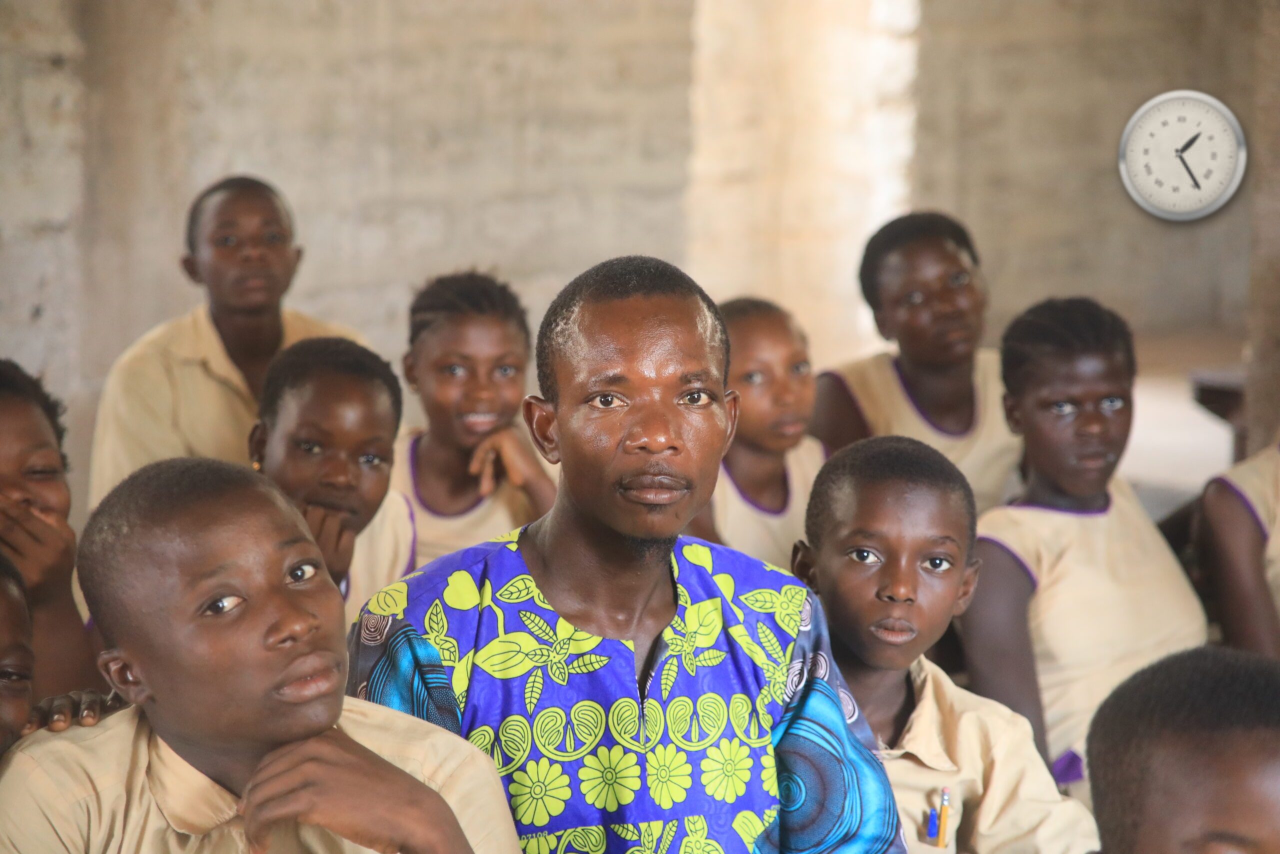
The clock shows h=1 m=24
